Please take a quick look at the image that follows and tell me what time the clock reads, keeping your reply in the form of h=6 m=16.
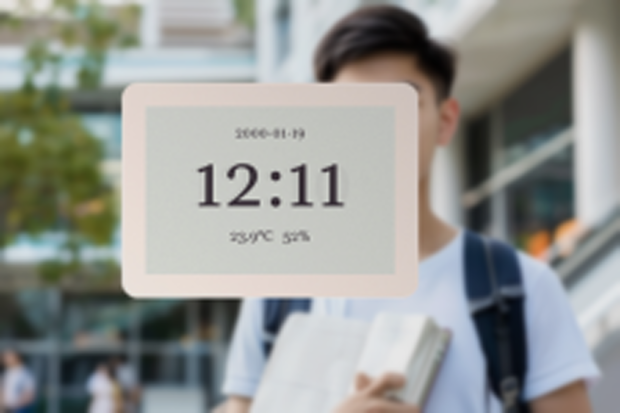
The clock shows h=12 m=11
